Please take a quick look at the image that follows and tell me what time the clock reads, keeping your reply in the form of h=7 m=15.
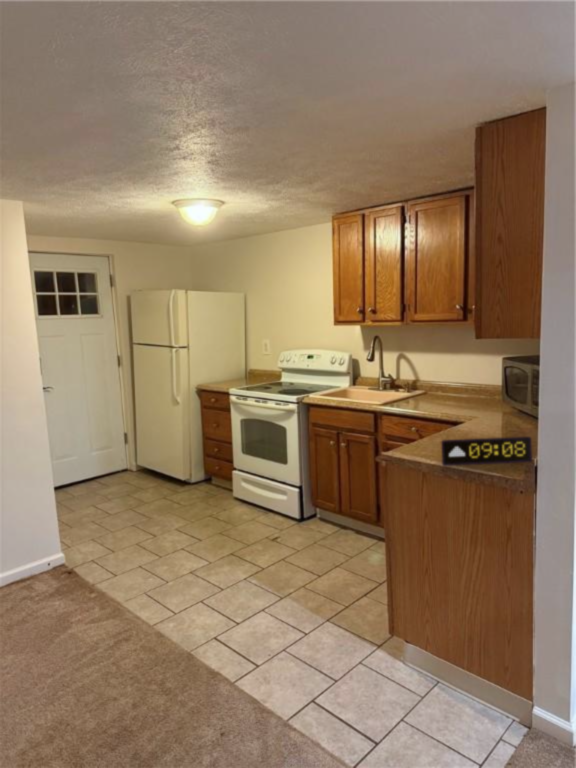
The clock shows h=9 m=8
